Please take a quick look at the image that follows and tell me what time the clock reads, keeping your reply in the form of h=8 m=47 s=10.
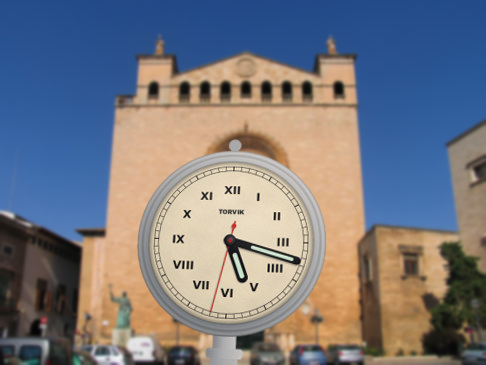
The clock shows h=5 m=17 s=32
